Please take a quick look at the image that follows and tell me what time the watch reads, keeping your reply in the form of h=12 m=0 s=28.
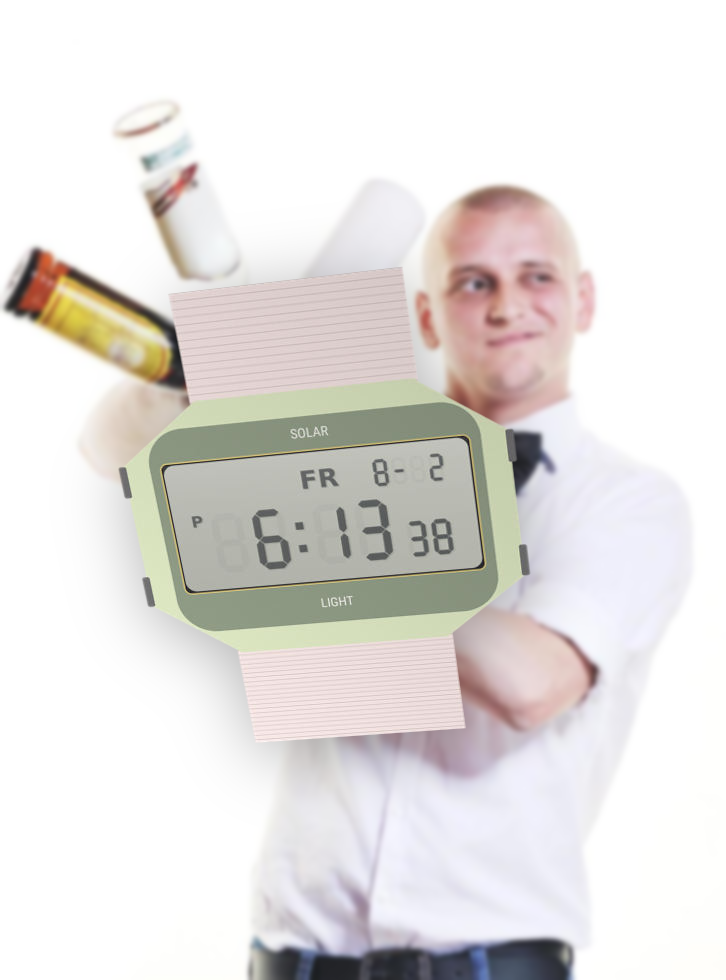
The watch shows h=6 m=13 s=38
